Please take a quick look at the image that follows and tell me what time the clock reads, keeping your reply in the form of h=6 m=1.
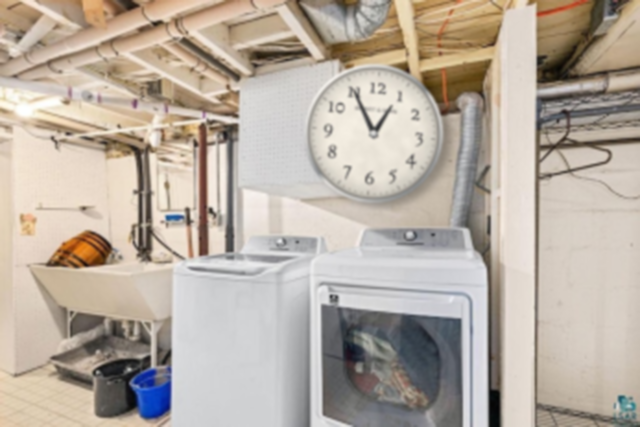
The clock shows h=12 m=55
